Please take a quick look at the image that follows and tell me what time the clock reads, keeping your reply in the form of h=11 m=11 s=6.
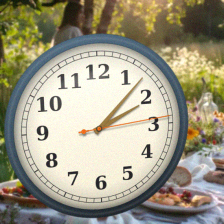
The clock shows h=2 m=7 s=14
